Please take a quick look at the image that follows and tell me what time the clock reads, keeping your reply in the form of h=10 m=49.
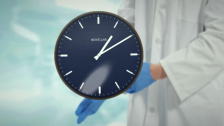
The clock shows h=1 m=10
